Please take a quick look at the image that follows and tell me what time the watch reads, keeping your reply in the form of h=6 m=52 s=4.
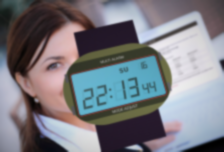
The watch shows h=22 m=13 s=44
